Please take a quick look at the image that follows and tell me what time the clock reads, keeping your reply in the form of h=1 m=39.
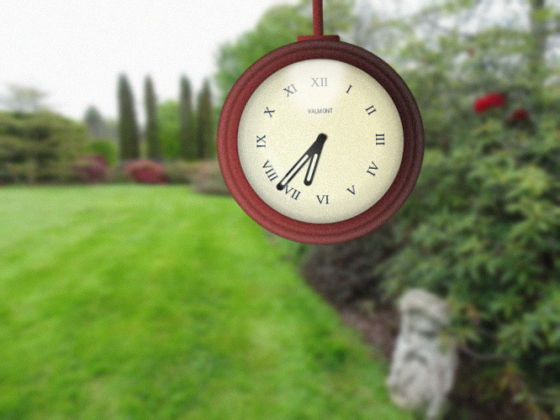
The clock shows h=6 m=37
